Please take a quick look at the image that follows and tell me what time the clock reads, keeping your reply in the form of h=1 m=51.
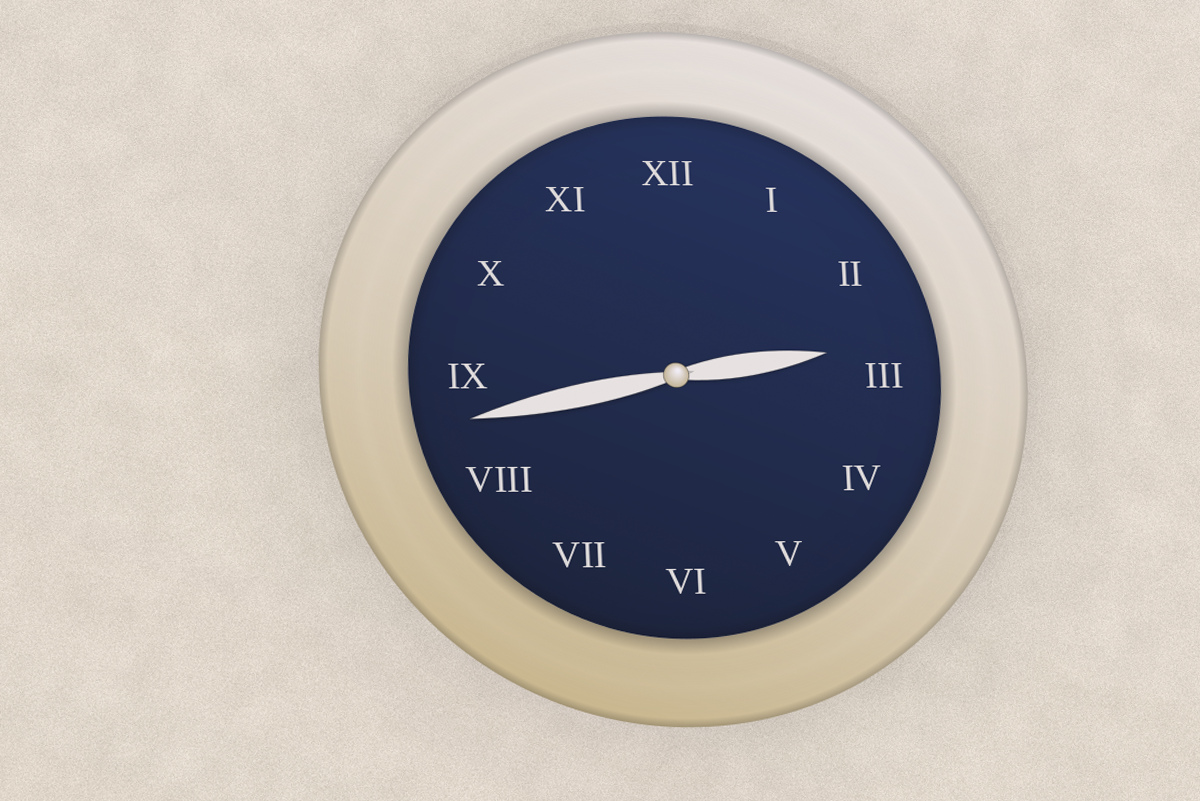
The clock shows h=2 m=43
